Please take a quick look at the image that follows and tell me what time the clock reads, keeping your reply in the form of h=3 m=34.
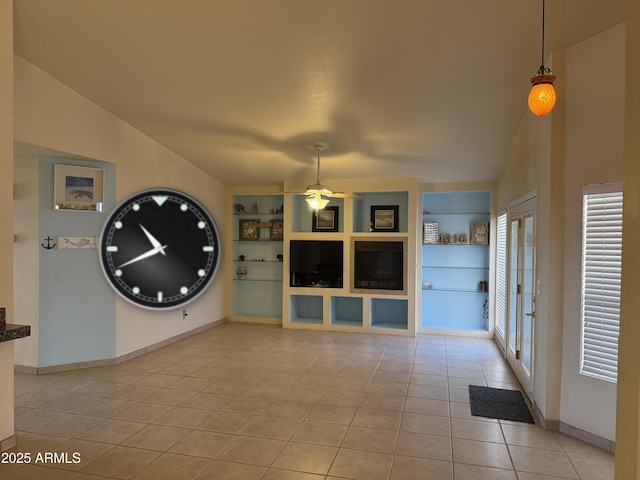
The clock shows h=10 m=41
